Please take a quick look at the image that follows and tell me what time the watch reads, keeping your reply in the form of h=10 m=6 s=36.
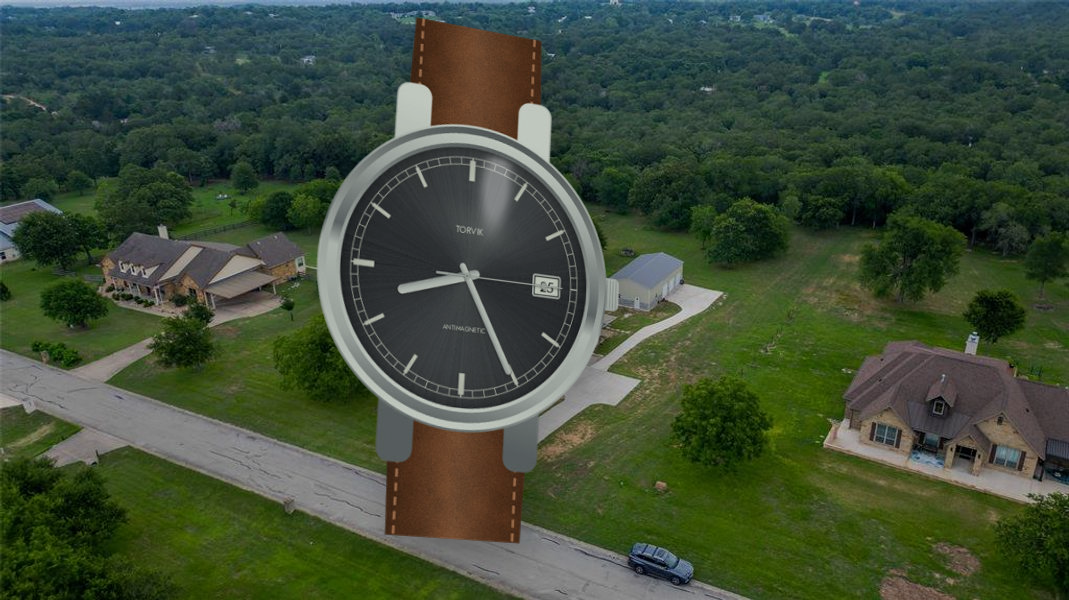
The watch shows h=8 m=25 s=15
